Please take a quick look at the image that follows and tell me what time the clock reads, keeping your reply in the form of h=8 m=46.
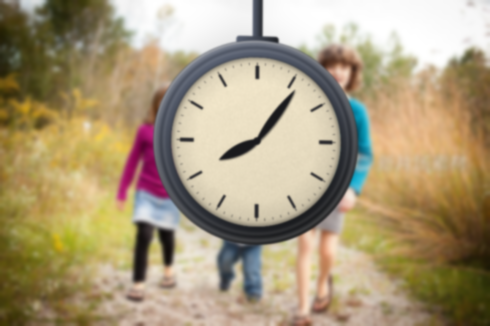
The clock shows h=8 m=6
